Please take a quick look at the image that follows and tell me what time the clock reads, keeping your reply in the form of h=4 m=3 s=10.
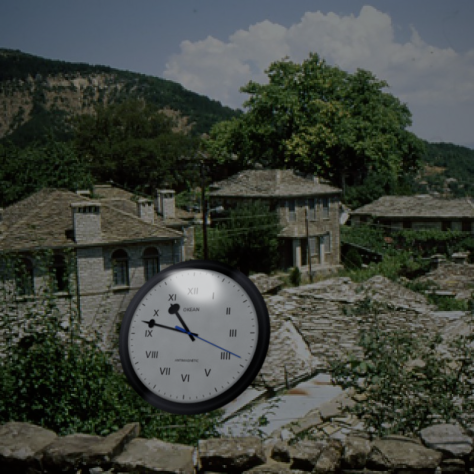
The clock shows h=10 m=47 s=19
